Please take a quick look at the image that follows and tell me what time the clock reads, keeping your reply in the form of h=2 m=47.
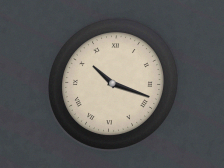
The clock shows h=10 m=18
